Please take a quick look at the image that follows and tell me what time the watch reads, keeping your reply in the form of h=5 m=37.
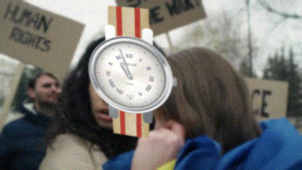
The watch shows h=10 m=57
